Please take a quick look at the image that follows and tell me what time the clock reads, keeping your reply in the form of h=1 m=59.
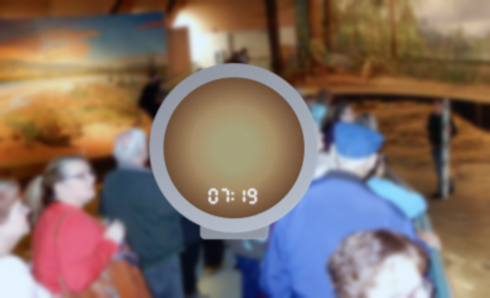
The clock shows h=7 m=19
